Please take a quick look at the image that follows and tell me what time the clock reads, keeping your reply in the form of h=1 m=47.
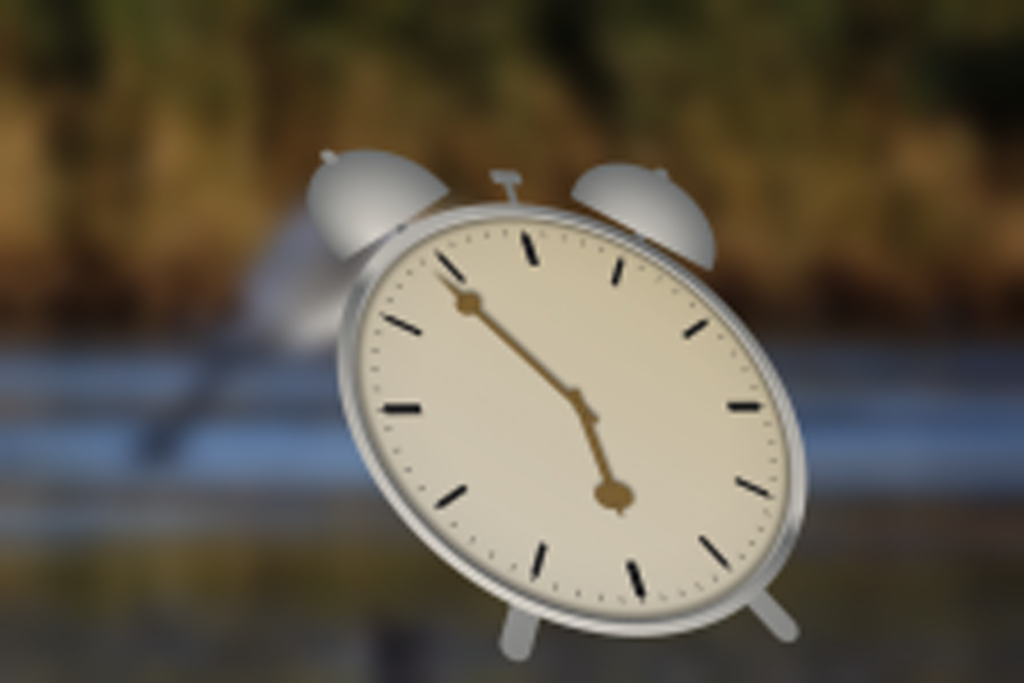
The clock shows h=5 m=54
